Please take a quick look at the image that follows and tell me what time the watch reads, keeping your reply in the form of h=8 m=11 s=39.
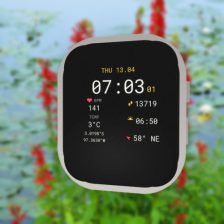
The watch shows h=7 m=3 s=1
